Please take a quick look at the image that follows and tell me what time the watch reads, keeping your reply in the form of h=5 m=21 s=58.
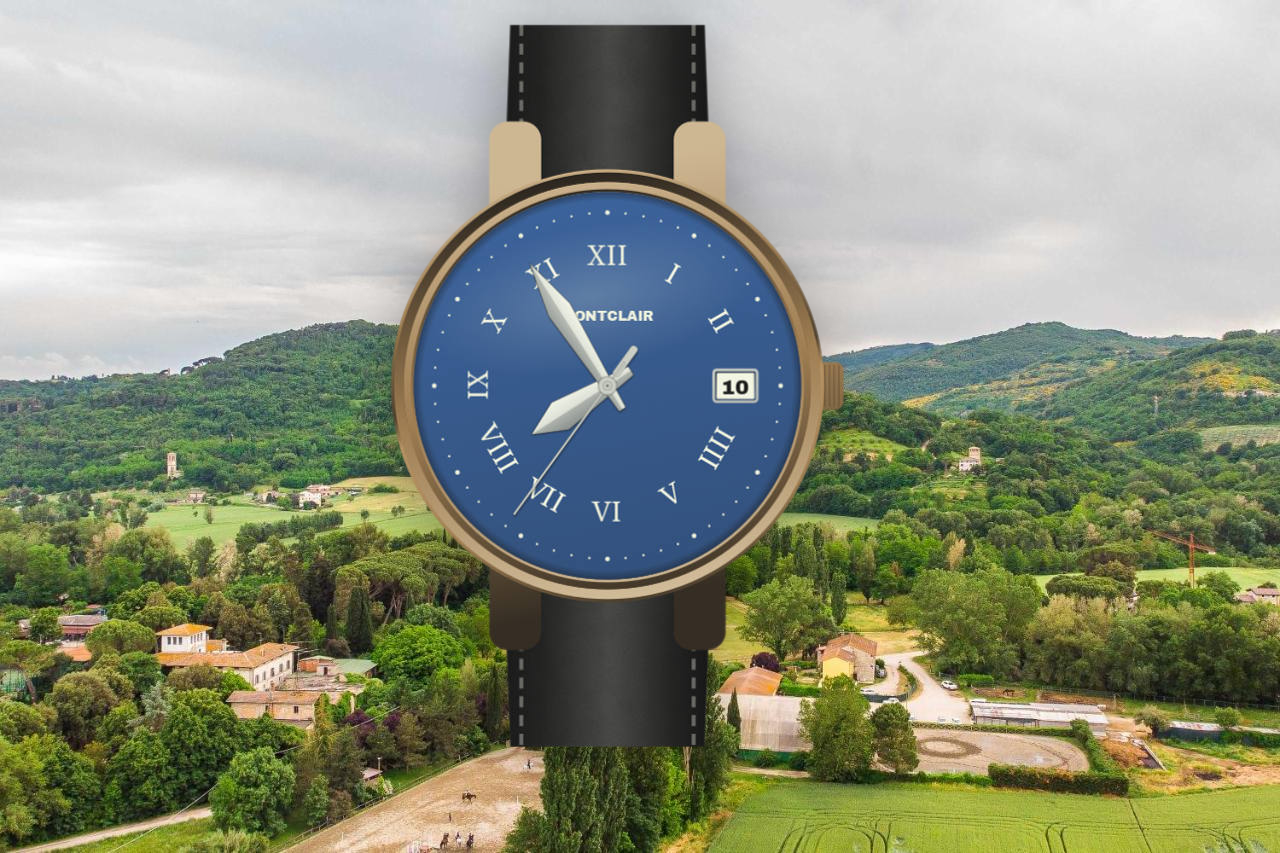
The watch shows h=7 m=54 s=36
